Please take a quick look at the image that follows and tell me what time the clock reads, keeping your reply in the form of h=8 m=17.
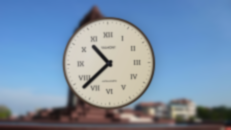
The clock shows h=10 m=38
